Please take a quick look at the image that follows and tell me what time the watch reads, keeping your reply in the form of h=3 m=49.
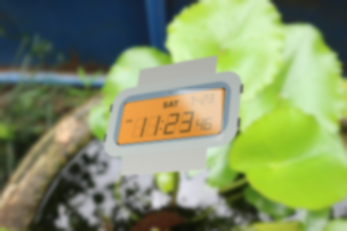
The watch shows h=11 m=23
